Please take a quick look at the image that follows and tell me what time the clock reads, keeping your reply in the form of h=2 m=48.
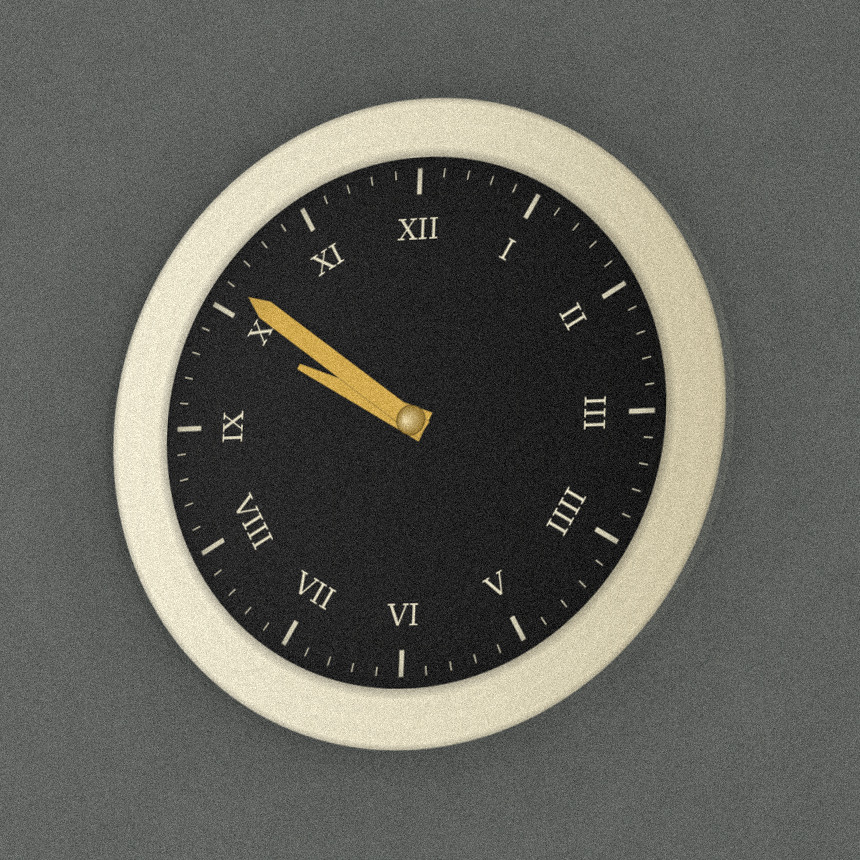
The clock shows h=9 m=51
